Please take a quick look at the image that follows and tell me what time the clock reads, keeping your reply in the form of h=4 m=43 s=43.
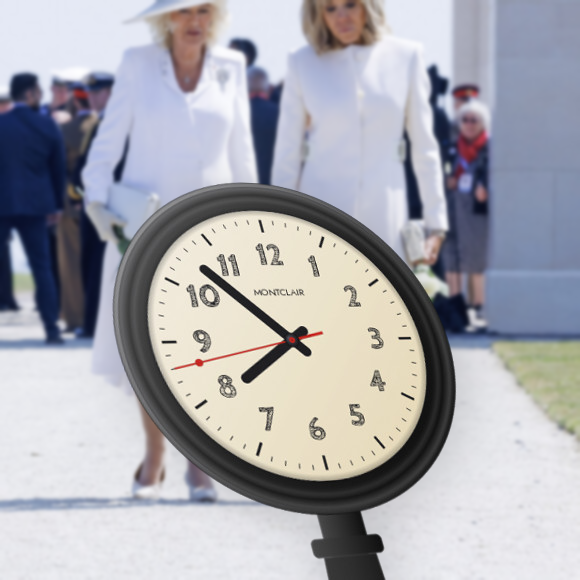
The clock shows h=7 m=52 s=43
